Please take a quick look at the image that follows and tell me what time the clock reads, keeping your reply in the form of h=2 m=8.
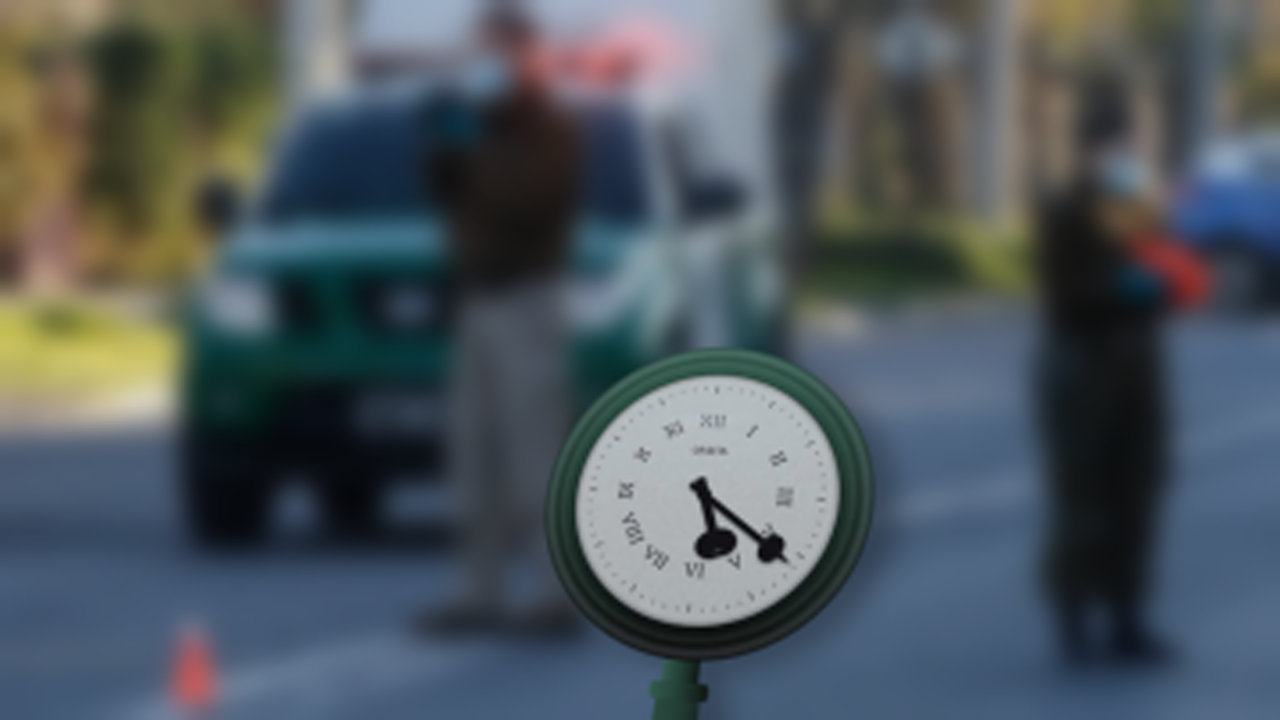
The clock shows h=5 m=21
